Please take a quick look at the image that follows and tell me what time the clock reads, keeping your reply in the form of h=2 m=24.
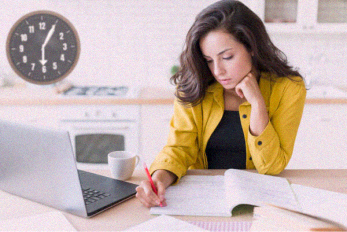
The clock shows h=6 m=5
